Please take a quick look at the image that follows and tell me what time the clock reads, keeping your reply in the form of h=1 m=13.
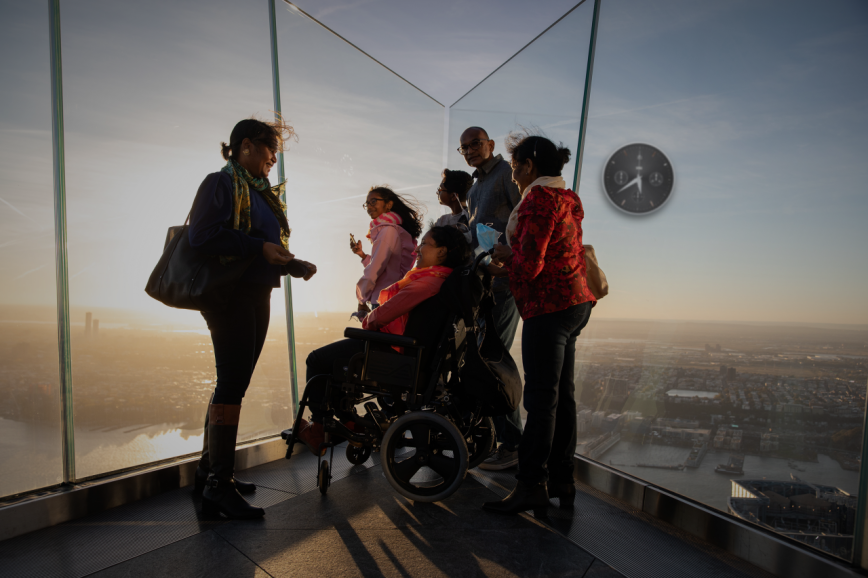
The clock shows h=5 m=39
